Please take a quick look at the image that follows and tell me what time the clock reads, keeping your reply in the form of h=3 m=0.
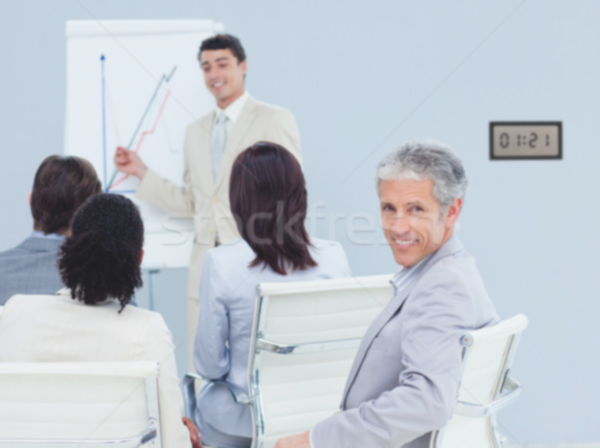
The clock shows h=1 m=21
